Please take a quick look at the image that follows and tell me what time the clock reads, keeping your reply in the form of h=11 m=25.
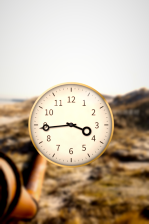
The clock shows h=3 m=44
